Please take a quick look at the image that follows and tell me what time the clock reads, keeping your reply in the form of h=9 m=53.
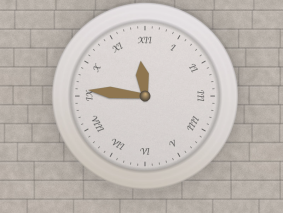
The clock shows h=11 m=46
